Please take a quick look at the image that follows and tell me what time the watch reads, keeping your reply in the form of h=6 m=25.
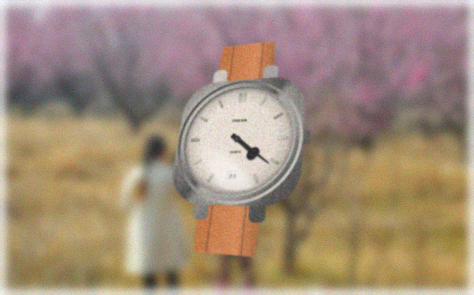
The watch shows h=4 m=21
